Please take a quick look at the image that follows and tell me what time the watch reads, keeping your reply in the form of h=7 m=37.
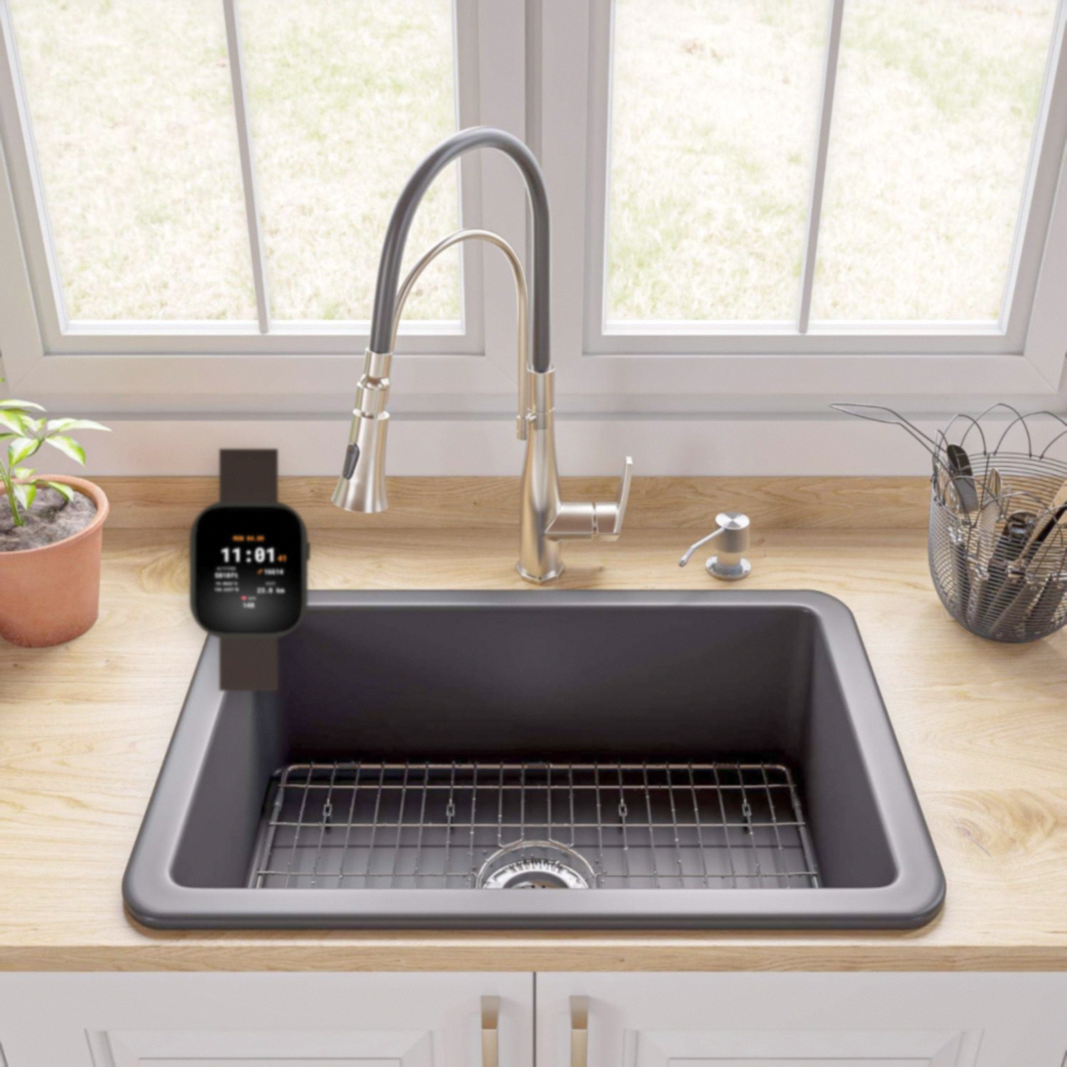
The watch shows h=11 m=1
